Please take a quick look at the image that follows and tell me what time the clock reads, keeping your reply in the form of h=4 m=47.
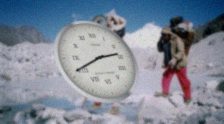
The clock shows h=2 m=41
